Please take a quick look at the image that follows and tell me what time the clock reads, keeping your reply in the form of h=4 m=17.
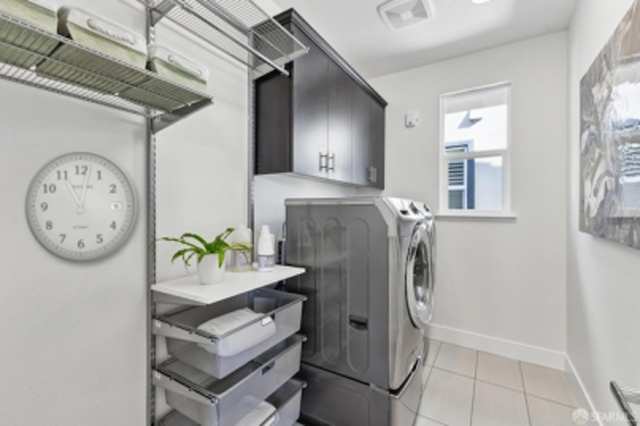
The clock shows h=11 m=2
